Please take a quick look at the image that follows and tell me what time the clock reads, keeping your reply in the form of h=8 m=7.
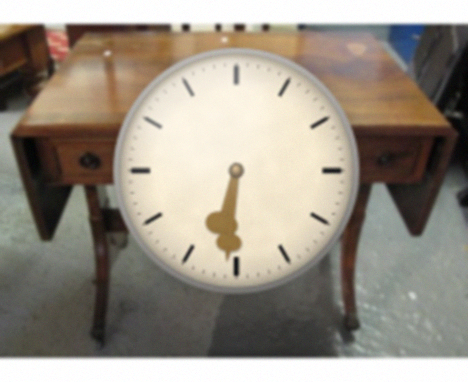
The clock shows h=6 m=31
